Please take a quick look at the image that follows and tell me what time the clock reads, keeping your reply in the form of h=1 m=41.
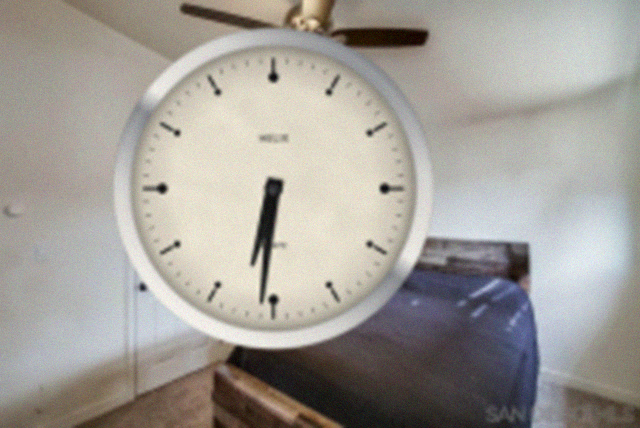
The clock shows h=6 m=31
